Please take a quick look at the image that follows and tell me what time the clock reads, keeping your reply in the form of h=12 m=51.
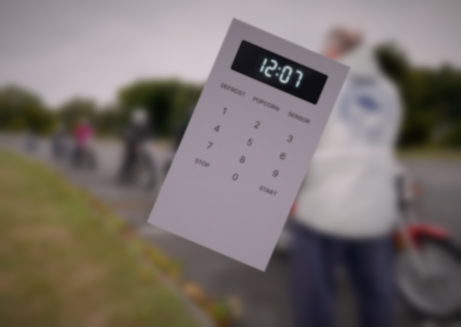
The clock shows h=12 m=7
